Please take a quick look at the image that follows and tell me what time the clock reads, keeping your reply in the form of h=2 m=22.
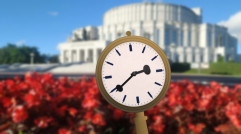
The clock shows h=2 m=39
